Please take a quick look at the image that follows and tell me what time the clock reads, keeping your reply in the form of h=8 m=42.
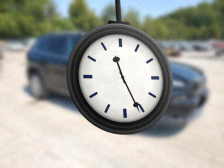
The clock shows h=11 m=26
